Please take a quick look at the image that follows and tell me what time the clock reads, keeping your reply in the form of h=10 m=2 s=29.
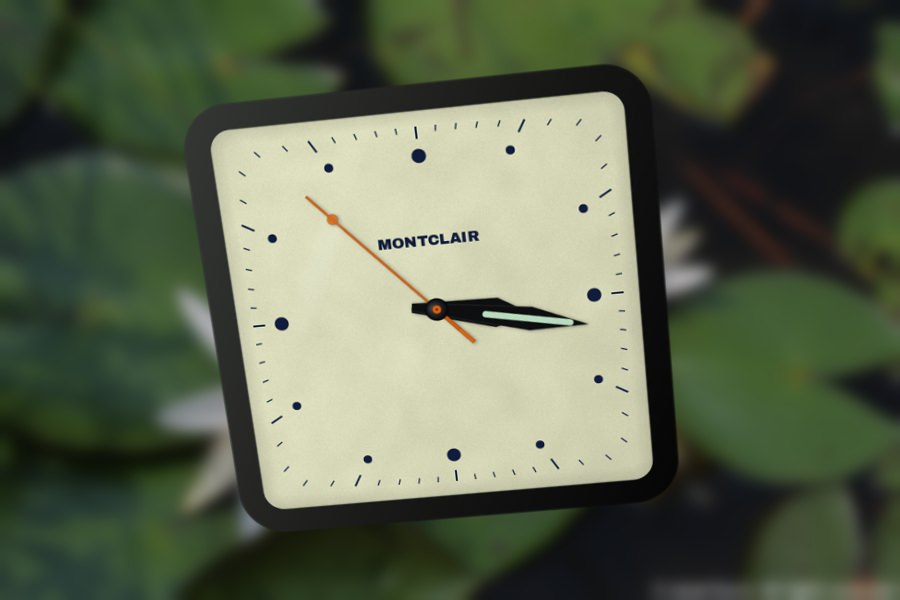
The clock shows h=3 m=16 s=53
